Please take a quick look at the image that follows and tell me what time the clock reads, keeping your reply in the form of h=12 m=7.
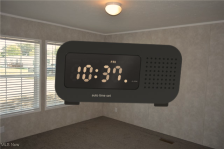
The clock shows h=10 m=37
